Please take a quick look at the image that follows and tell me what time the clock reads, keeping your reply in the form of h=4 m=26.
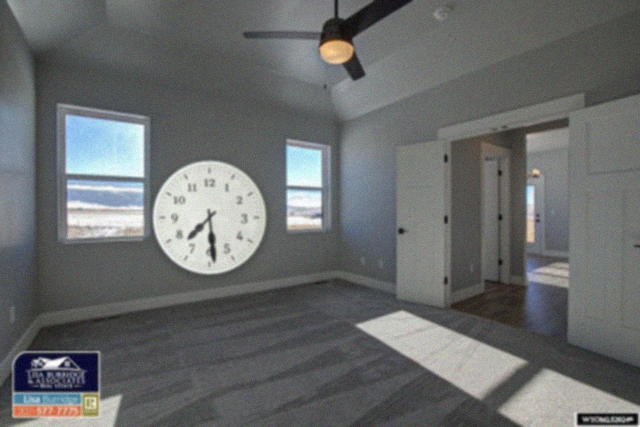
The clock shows h=7 m=29
